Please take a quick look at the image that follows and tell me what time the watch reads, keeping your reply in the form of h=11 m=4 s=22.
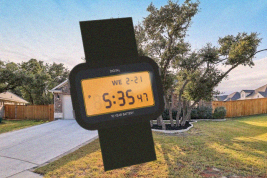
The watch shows h=5 m=35 s=47
